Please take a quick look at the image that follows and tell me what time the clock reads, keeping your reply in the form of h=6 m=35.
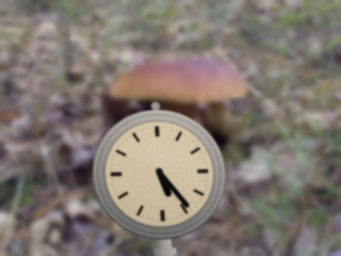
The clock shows h=5 m=24
